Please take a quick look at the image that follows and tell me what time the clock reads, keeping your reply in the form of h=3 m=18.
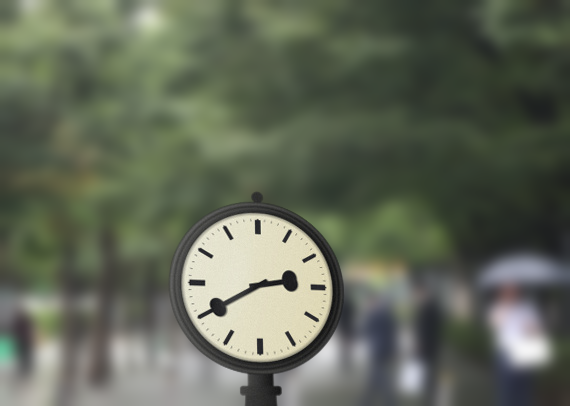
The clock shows h=2 m=40
